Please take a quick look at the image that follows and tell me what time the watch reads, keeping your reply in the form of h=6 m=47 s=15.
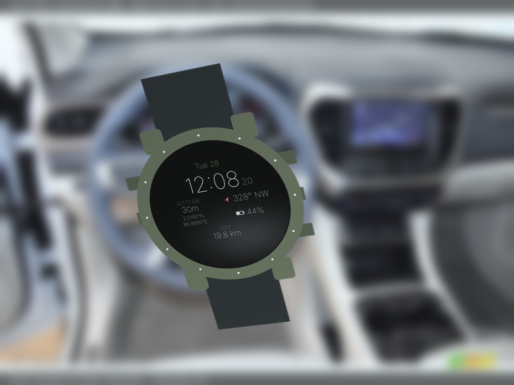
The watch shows h=12 m=8 s=20
